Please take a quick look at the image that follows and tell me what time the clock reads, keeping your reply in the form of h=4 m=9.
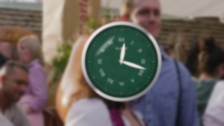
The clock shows h=12 m=18
